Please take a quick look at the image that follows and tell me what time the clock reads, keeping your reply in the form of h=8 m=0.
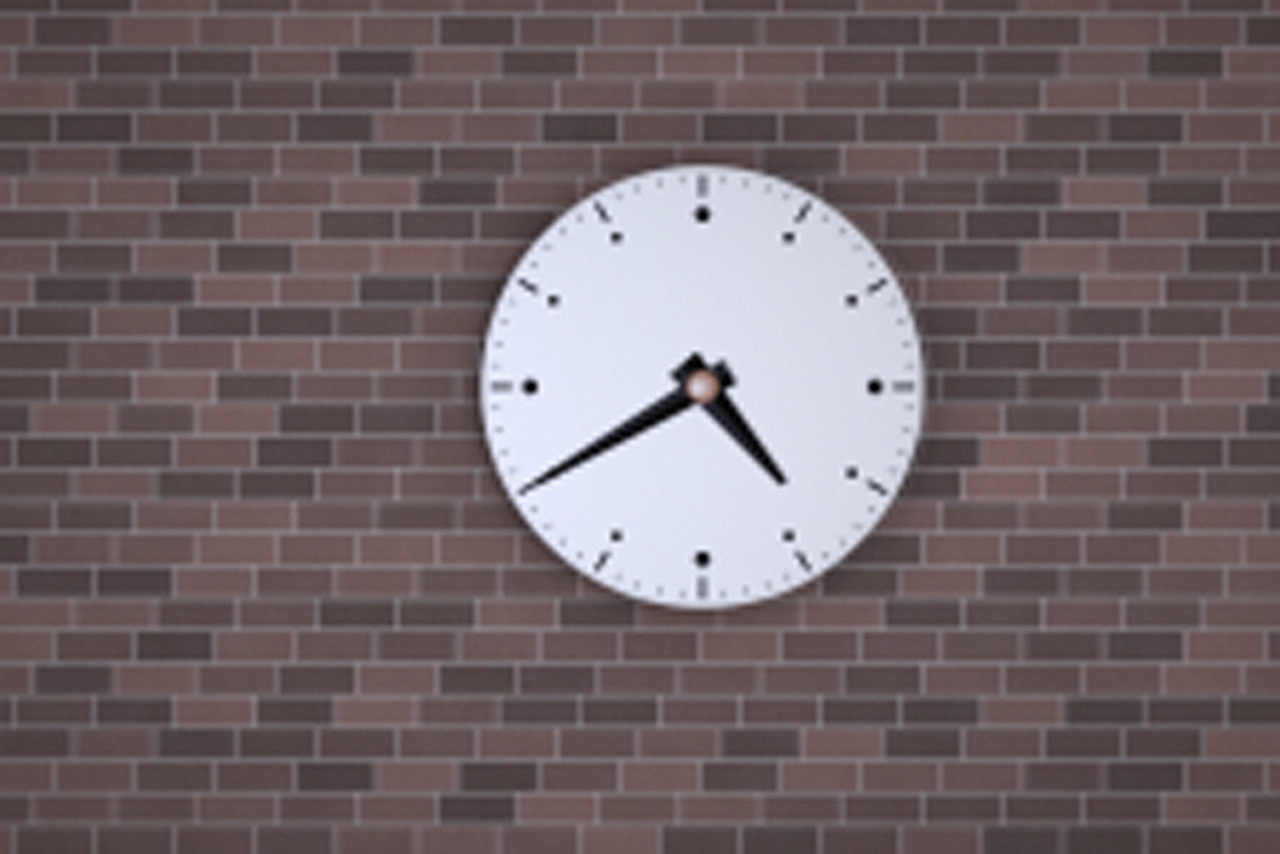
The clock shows h=4 m=40
